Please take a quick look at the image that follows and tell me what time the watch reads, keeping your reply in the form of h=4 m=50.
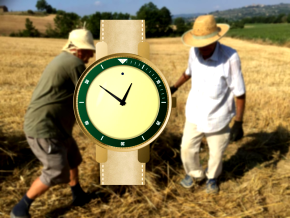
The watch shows h=12 m=51
